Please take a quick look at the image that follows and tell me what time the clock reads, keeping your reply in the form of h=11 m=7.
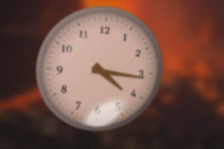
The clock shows h=4 m=16
